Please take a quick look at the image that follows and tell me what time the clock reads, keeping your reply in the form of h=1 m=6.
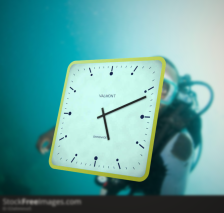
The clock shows h=5 m=11
